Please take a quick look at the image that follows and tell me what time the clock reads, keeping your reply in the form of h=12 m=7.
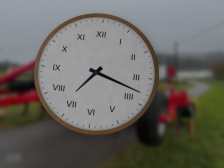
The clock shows h=7 m=18
